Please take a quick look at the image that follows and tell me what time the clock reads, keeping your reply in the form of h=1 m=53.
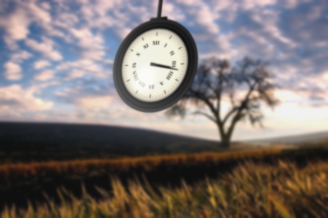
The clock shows h=3 m=17
